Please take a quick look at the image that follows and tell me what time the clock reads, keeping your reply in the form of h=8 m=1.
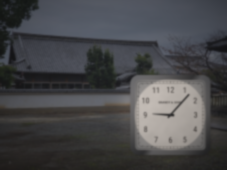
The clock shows h=9 m=7
